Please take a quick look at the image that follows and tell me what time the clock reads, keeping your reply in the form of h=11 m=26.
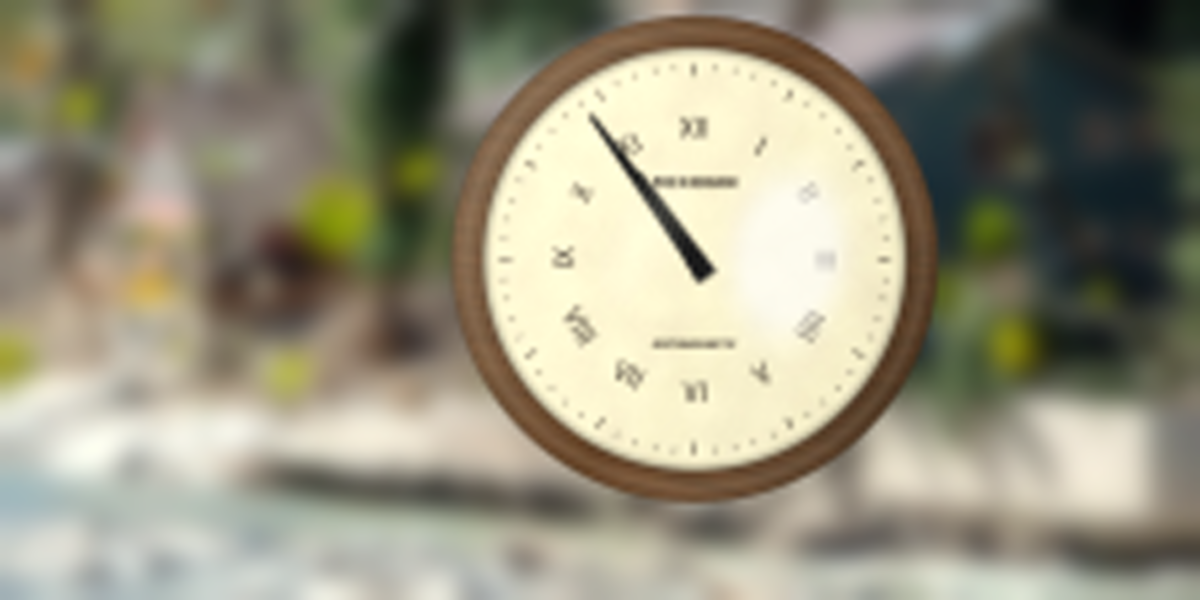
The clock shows h=10 m=54
